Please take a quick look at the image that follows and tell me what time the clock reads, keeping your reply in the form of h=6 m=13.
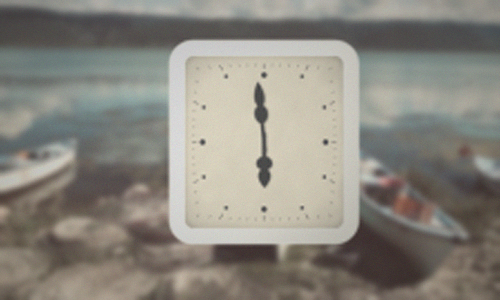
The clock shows h=5 m=59
